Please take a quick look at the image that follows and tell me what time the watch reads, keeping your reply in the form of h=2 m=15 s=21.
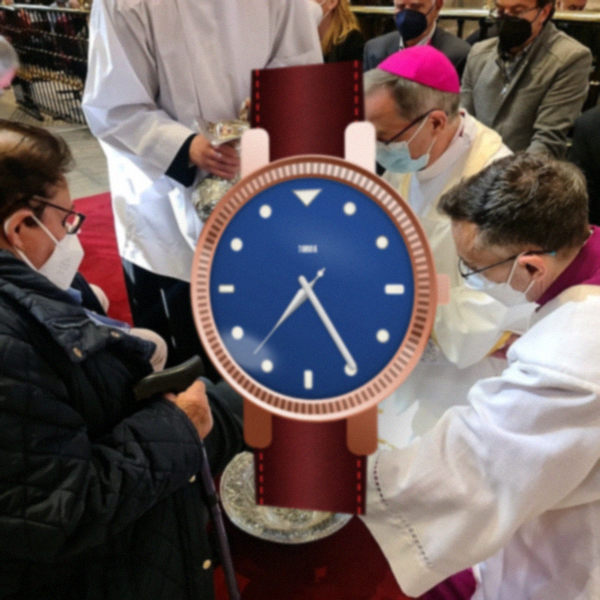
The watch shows h=7 m=24 s=37
